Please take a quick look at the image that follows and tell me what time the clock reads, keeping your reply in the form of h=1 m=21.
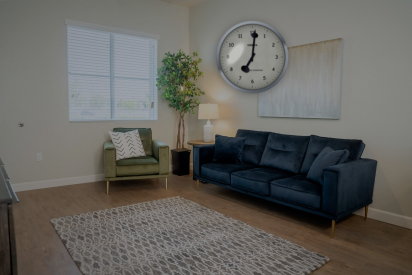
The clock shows h=7 m=1
